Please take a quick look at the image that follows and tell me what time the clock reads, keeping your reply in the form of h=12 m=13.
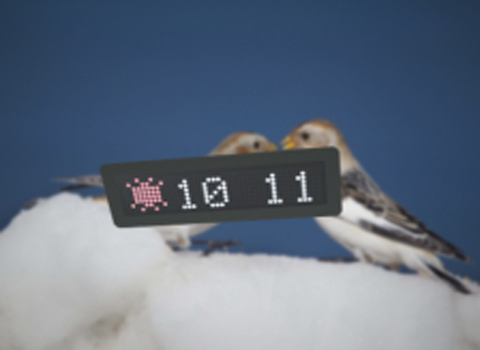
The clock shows h=10 m=11
